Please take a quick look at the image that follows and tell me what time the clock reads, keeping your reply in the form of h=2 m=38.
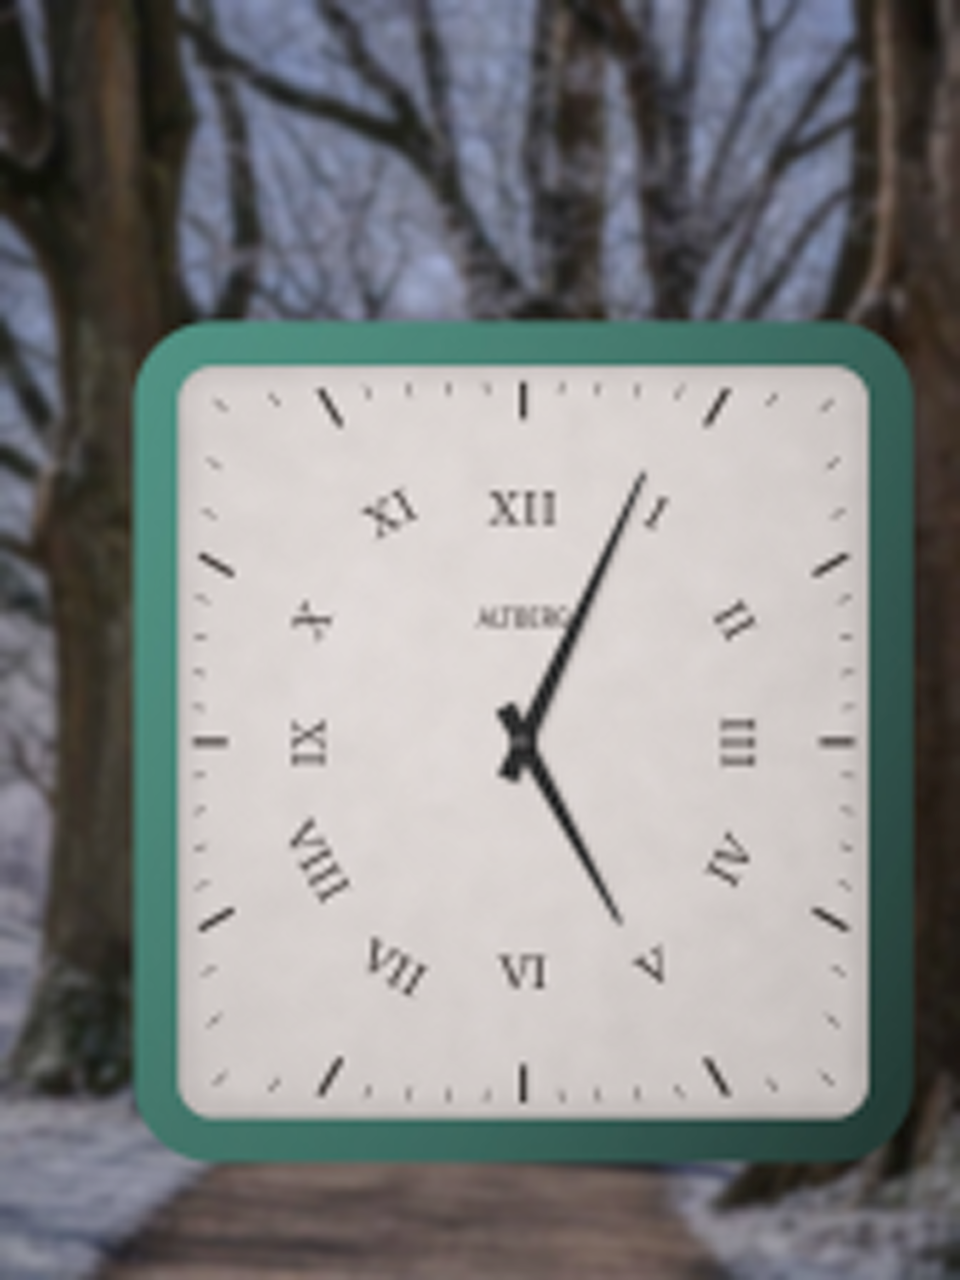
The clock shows h=5 m=4
